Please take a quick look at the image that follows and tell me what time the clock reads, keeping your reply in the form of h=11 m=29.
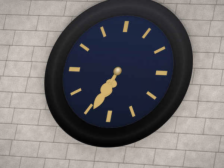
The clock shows h=6 m=34
